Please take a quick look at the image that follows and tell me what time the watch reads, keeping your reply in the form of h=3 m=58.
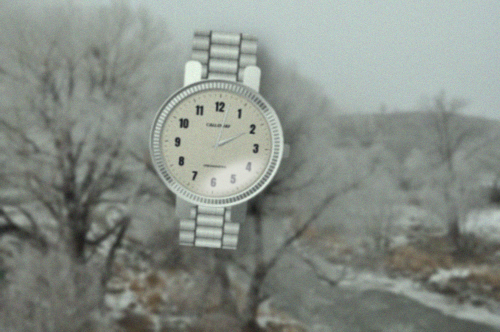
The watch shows h=2 m=2
